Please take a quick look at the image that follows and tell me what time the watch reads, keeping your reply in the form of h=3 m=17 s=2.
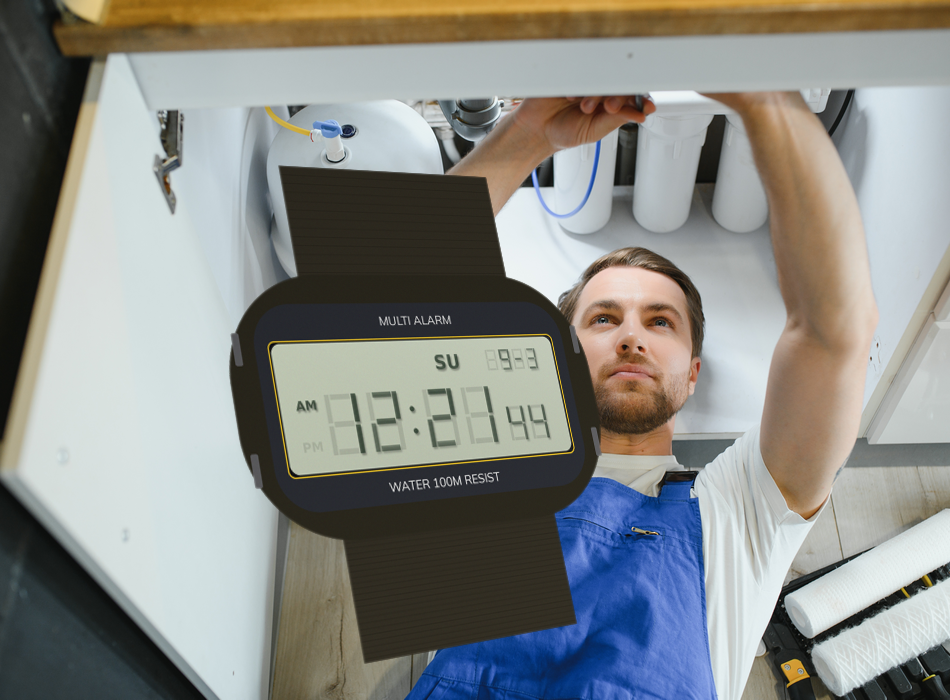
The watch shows h=12 m=21 s=44
